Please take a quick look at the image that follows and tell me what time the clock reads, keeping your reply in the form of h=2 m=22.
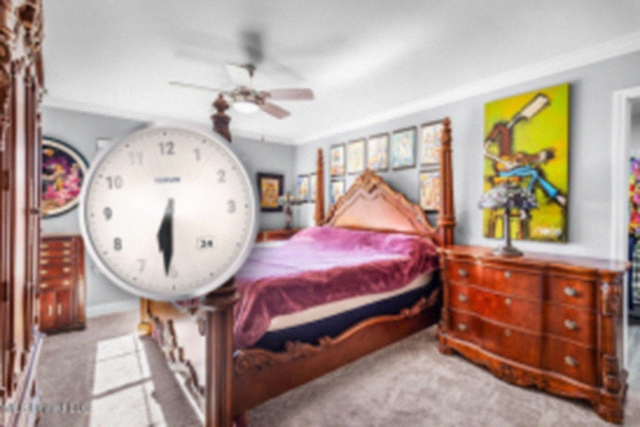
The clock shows h=6 m=31
